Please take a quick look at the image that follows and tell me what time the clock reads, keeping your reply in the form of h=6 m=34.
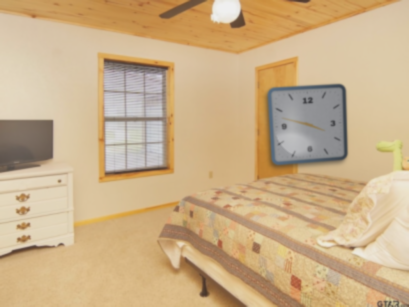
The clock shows h=3 m=48
